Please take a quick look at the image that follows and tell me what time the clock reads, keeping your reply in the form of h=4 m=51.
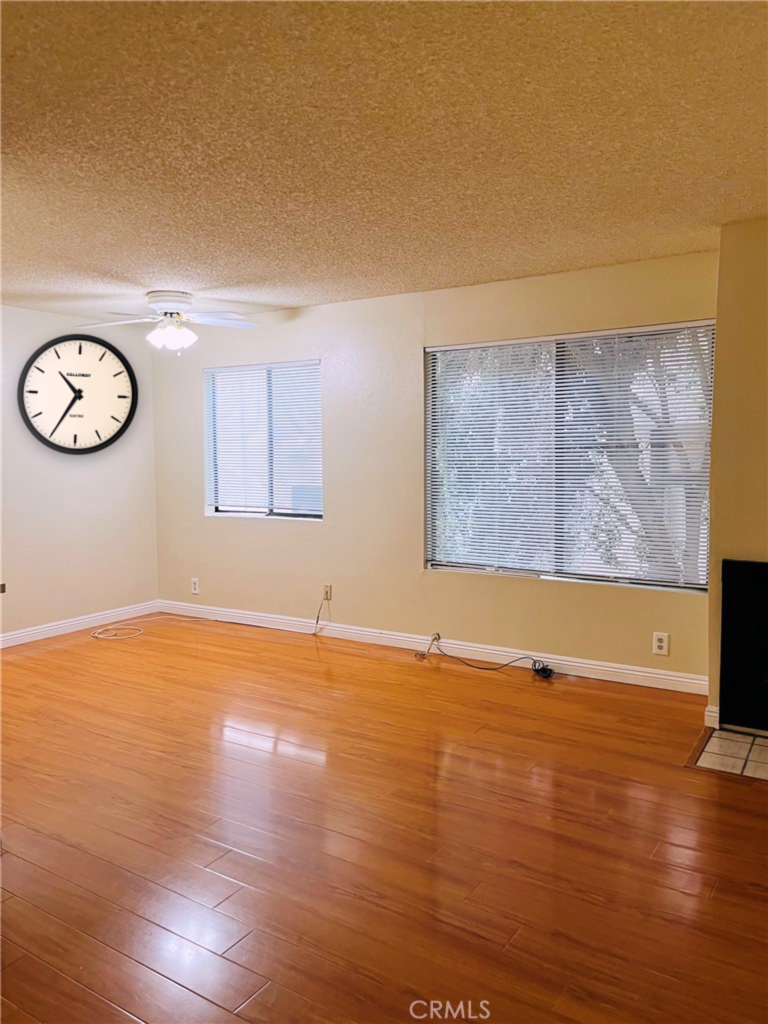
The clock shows h=10 m=35
